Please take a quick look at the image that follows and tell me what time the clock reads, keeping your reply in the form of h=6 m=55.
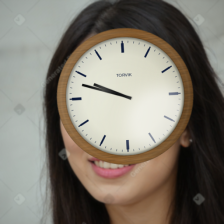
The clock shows h=9 m=48
